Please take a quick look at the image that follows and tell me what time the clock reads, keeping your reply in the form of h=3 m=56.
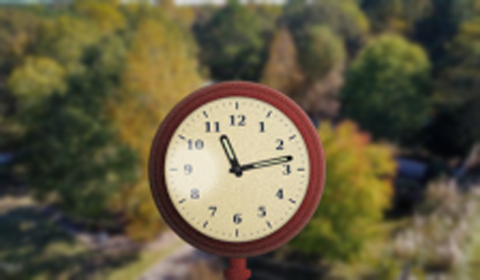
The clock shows h=11 m=13
